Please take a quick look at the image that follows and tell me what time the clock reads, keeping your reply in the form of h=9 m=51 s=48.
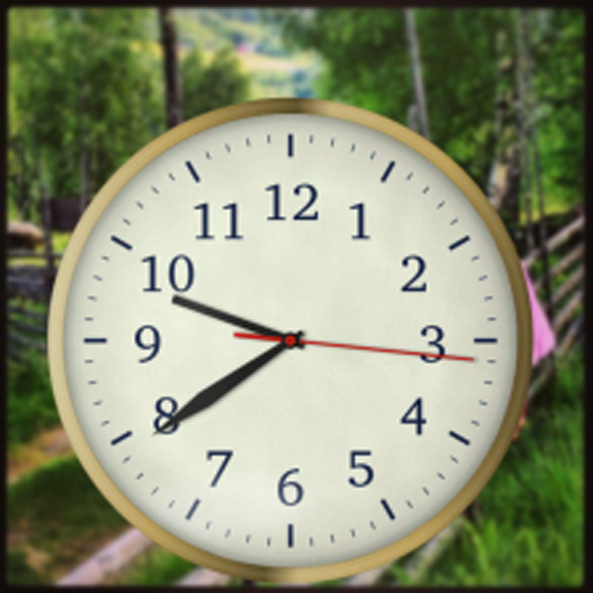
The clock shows h=9 m=39 s=16
